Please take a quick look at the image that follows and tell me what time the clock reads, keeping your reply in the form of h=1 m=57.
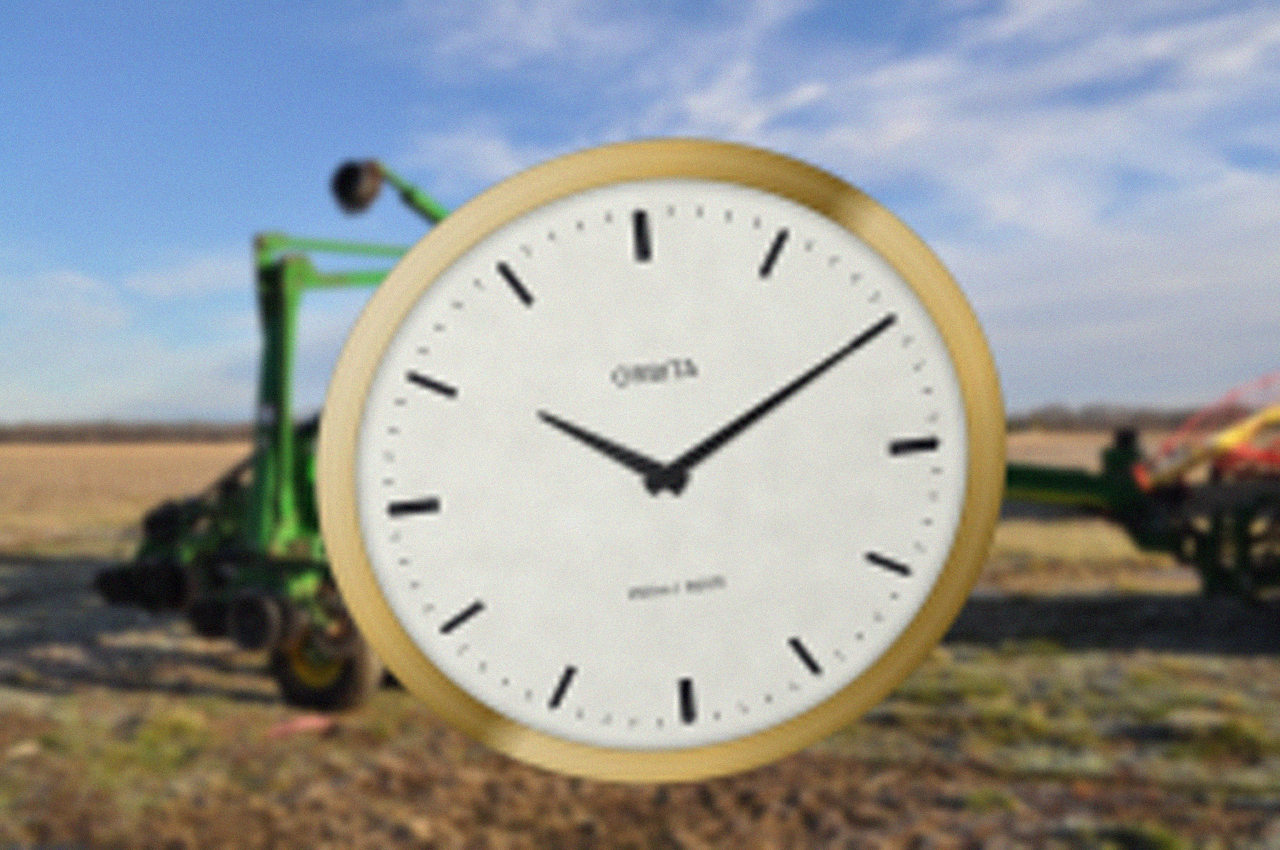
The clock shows h=10 m=10
